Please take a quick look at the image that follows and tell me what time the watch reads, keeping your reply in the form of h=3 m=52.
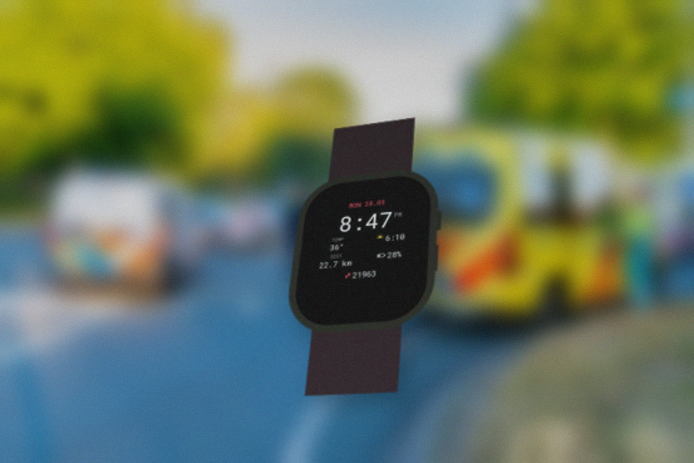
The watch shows h=8 m=47
